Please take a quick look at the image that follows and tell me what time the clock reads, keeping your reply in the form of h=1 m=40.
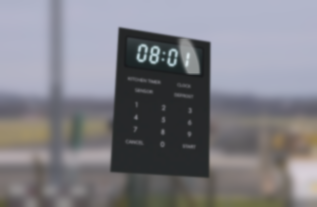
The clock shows h=8 m=1
